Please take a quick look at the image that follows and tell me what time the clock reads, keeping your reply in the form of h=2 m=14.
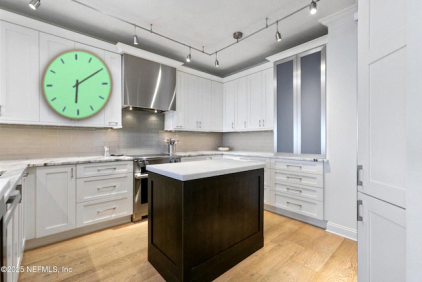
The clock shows h=6 m=10
